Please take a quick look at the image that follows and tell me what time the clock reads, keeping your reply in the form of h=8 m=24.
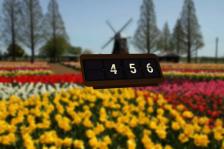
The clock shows h=4 m=56
